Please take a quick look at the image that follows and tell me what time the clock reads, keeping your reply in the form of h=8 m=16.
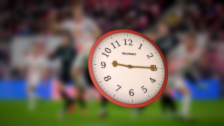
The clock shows h=9 m=15
